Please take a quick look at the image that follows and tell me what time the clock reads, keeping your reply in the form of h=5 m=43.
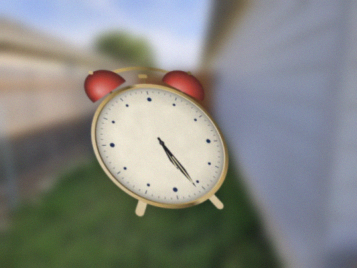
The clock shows h=5 m=26
